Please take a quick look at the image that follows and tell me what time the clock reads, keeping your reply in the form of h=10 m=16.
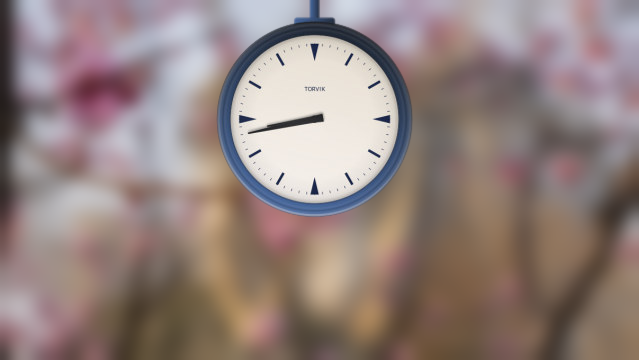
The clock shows h=8 m=43
